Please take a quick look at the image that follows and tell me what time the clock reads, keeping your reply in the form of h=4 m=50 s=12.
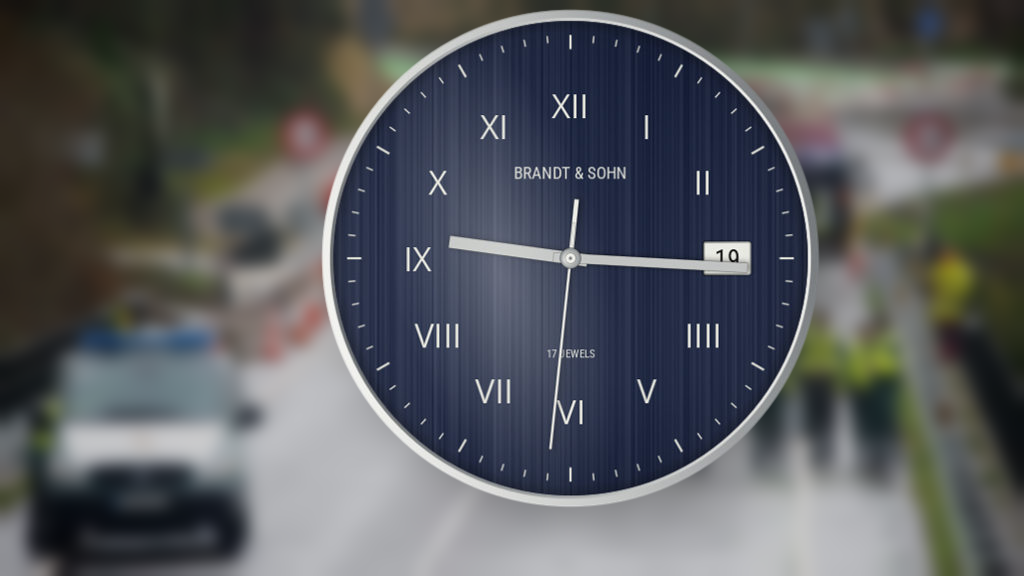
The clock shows h=9 m=15 s=31
